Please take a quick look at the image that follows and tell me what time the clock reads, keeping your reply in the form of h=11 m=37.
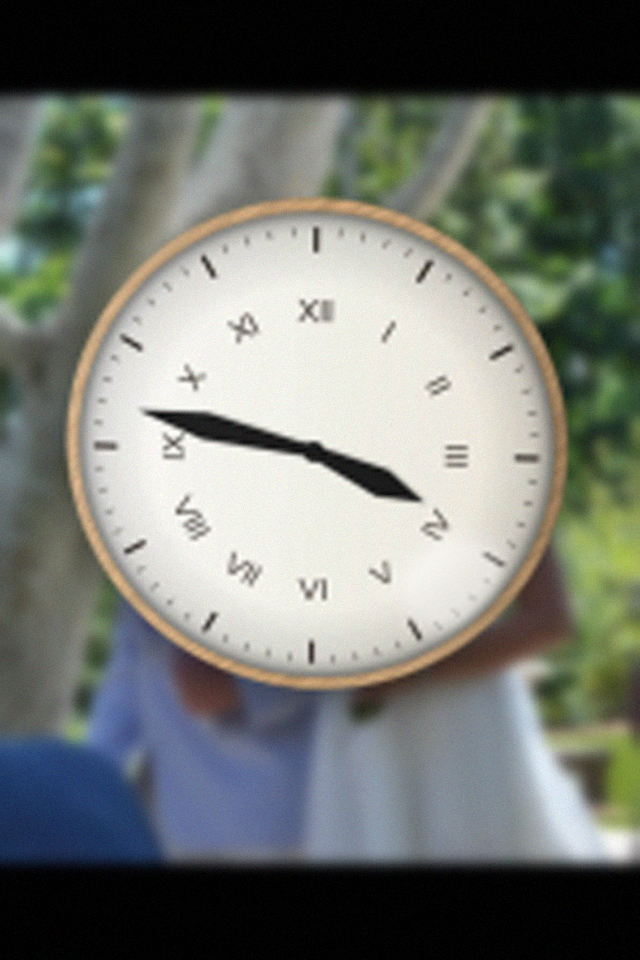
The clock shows h=3 m=47
